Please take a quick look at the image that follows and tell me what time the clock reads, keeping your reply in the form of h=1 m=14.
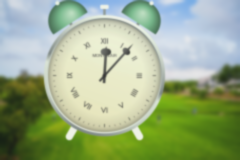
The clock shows h=12 m=7
